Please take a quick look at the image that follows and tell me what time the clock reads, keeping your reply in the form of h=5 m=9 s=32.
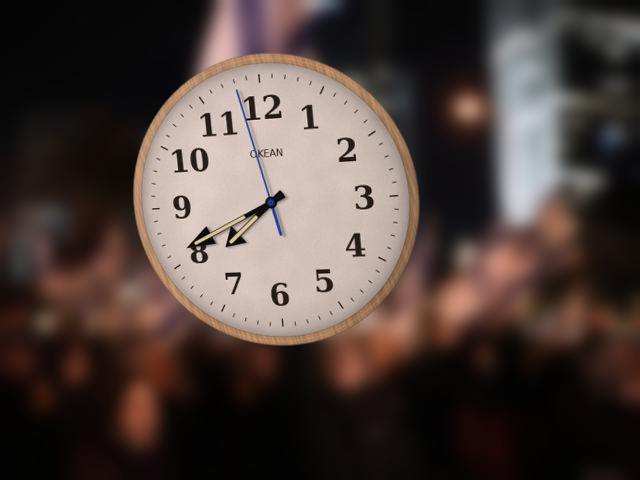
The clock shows h=7 m=40 s=58
